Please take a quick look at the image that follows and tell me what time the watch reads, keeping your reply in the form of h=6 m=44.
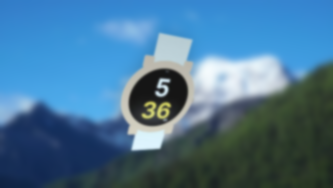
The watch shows h=5 m=36
